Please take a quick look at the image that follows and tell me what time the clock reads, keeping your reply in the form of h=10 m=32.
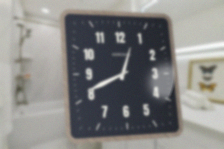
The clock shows h=12 m=41
